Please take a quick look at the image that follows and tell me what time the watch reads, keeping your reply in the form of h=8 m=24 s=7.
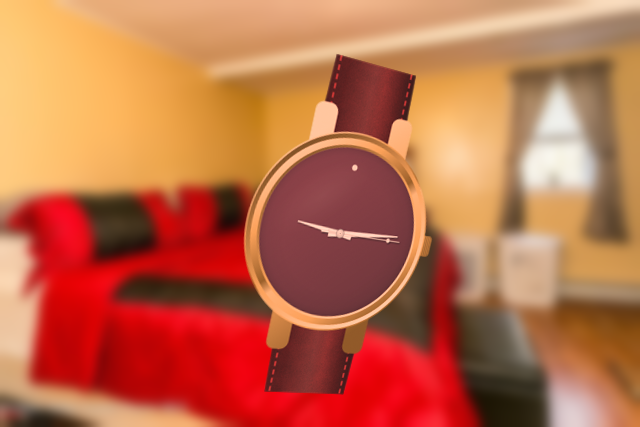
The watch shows h=9 m=14 s=15
